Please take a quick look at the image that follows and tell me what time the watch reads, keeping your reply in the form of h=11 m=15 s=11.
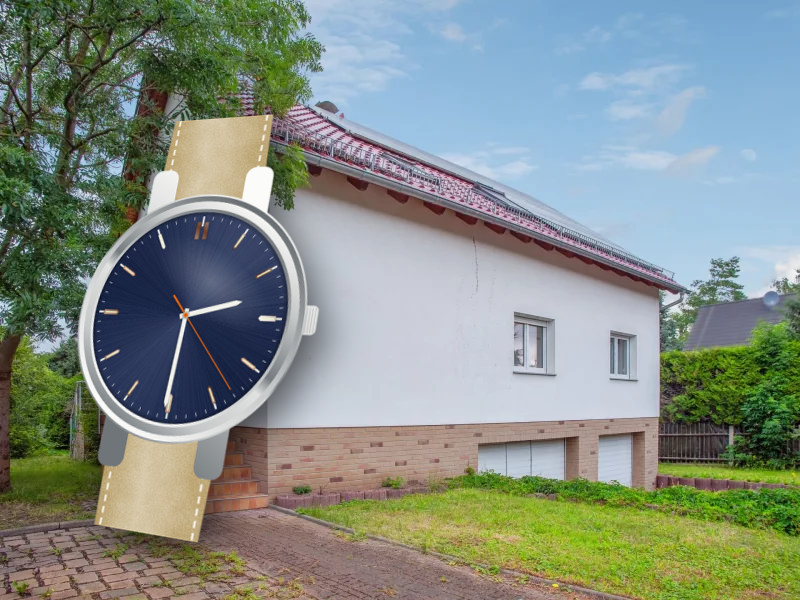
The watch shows h=2 m=30 s=23
